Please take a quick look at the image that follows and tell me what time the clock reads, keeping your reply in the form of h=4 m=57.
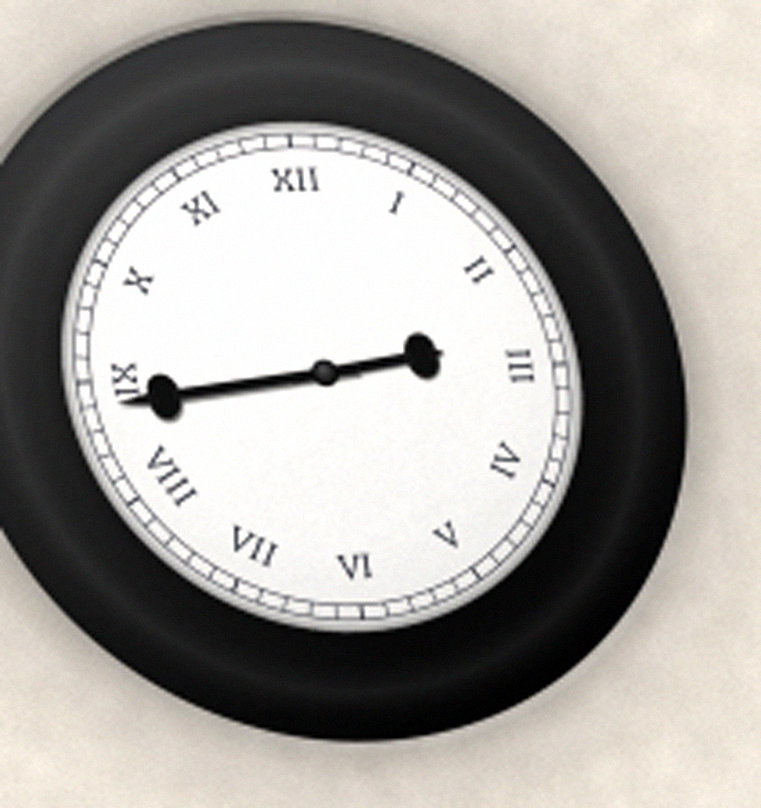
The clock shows h=2 m=44
